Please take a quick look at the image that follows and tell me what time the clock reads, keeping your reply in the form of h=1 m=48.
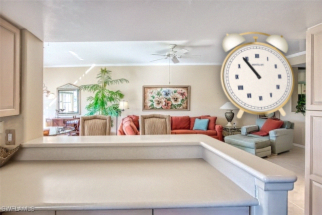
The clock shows h=10 m=54
